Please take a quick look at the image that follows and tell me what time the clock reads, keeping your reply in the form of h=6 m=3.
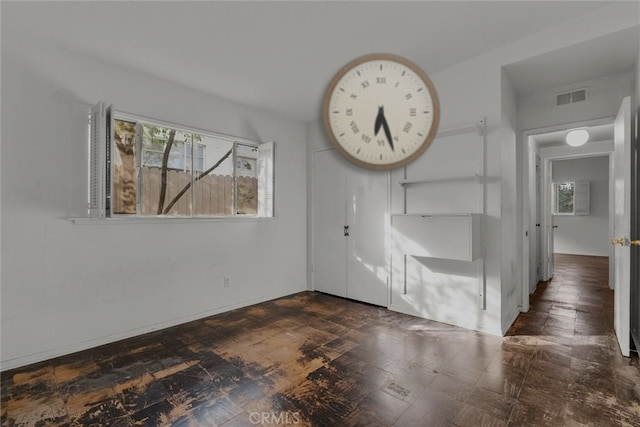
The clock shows h=6 m=27
